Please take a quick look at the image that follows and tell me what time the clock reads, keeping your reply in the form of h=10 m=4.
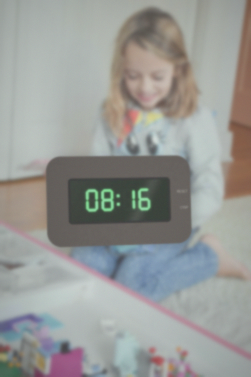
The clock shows h=8 m=16
